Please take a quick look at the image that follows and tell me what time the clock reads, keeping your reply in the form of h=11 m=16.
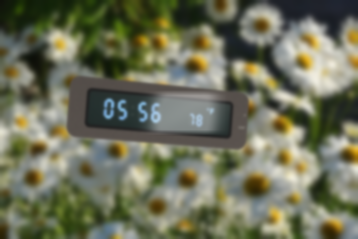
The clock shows h=5 m=56
